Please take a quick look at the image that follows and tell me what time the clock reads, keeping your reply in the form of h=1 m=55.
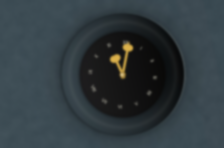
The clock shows h=11 m=1
